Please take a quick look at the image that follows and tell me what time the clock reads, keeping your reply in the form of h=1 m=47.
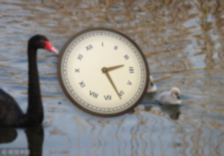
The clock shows h=3 m=31
